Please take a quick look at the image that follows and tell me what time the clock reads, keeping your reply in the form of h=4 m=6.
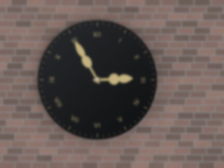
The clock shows h=2 m=55
